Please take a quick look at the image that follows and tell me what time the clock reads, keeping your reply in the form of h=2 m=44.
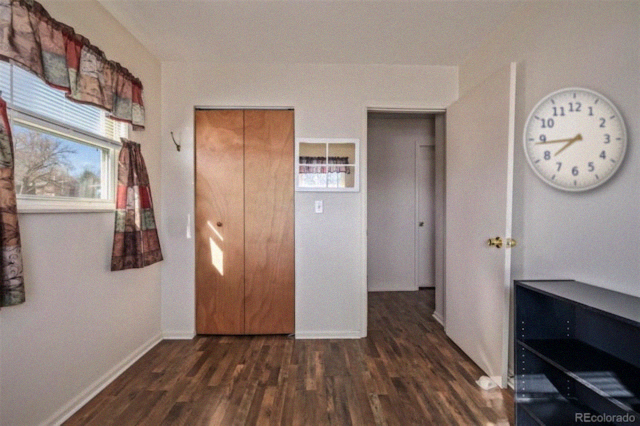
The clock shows h=7 m=44
